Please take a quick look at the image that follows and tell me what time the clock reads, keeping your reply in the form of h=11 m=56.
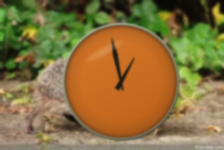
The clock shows h=12 m=58
